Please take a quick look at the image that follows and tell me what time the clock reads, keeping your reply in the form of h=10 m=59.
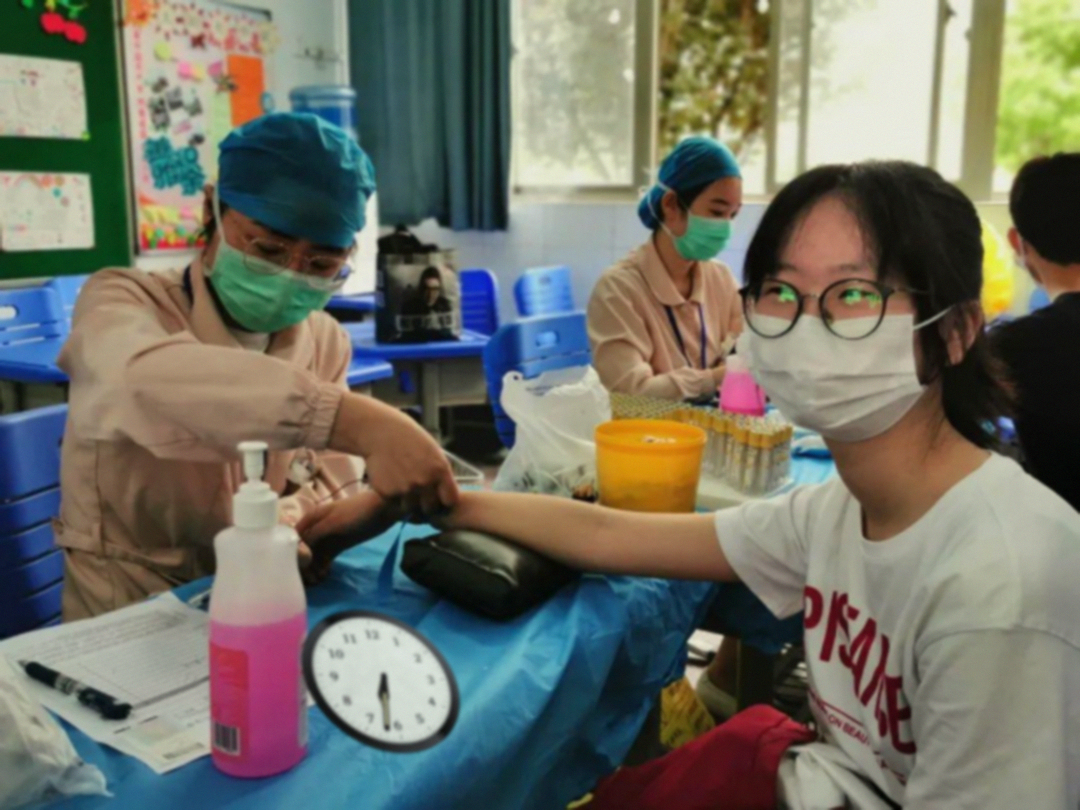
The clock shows h=6 m=32
